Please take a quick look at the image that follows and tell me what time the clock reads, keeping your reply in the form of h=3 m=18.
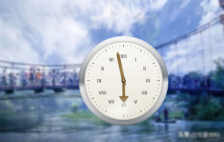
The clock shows h=5 m=58
